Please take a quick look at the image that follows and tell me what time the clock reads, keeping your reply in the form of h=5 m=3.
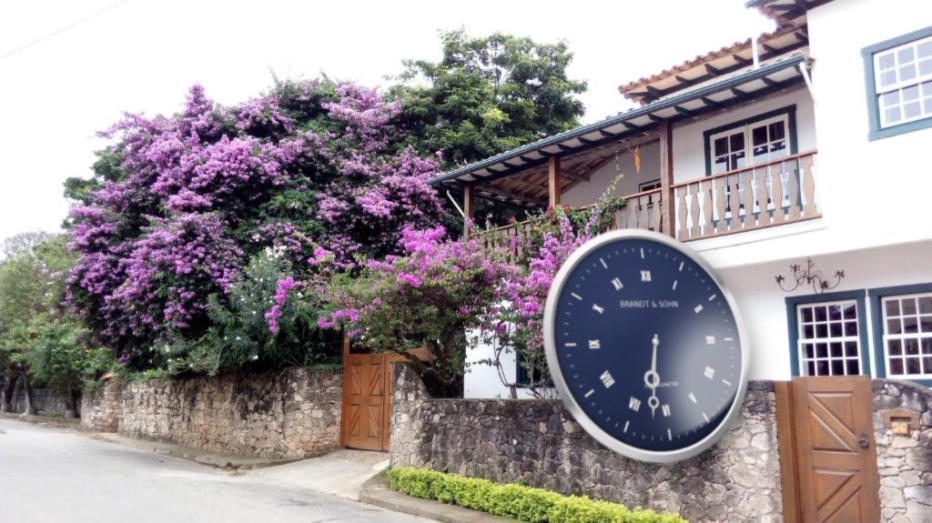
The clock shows h=6 m=32
